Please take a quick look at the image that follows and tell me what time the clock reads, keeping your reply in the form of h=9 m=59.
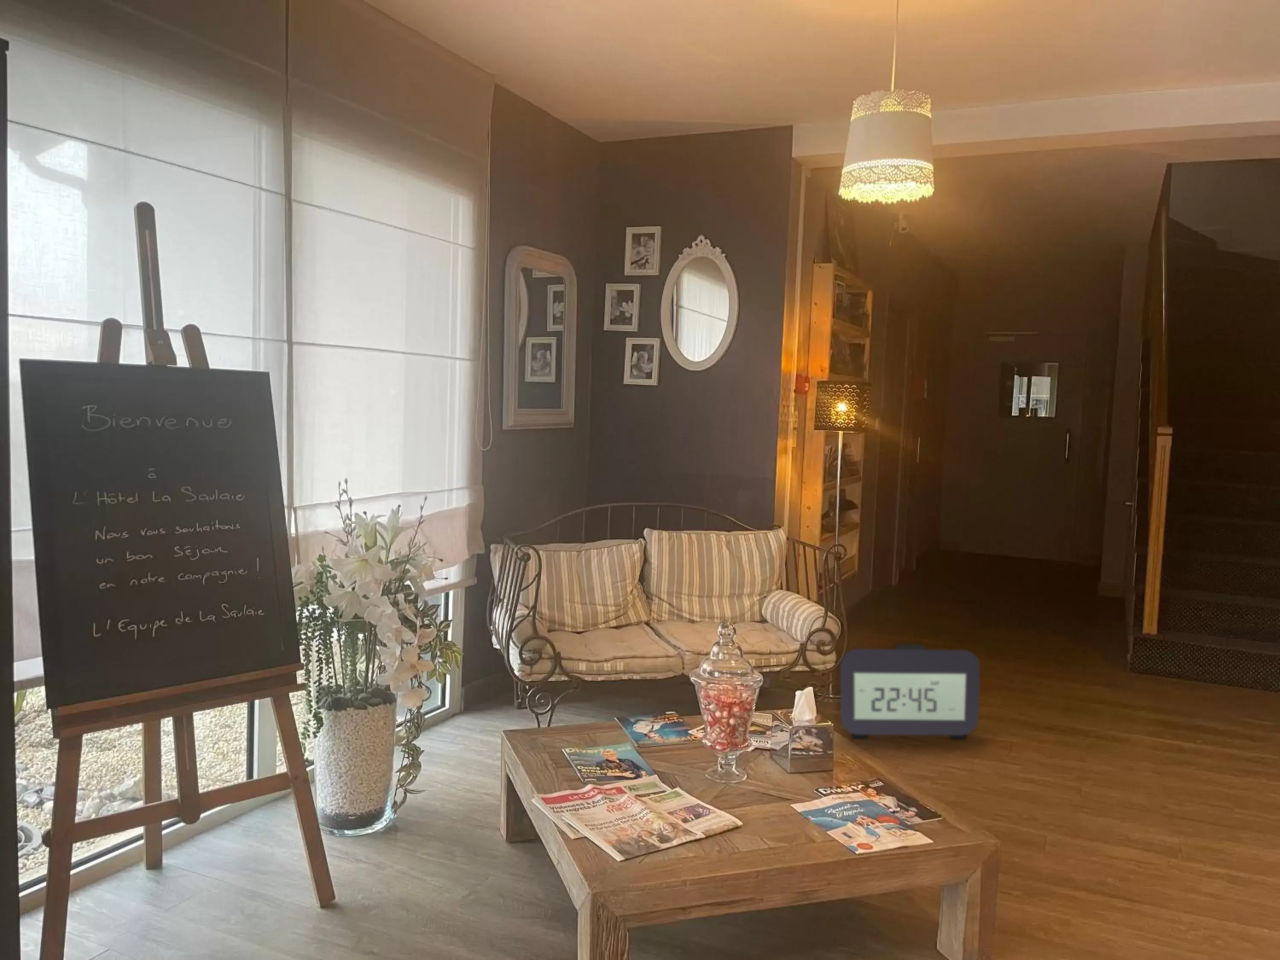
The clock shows h=22 m=45
